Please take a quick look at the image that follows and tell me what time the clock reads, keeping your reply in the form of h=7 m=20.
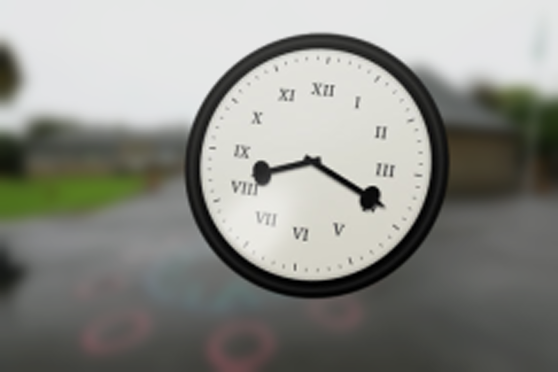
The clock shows h=8 m=19
